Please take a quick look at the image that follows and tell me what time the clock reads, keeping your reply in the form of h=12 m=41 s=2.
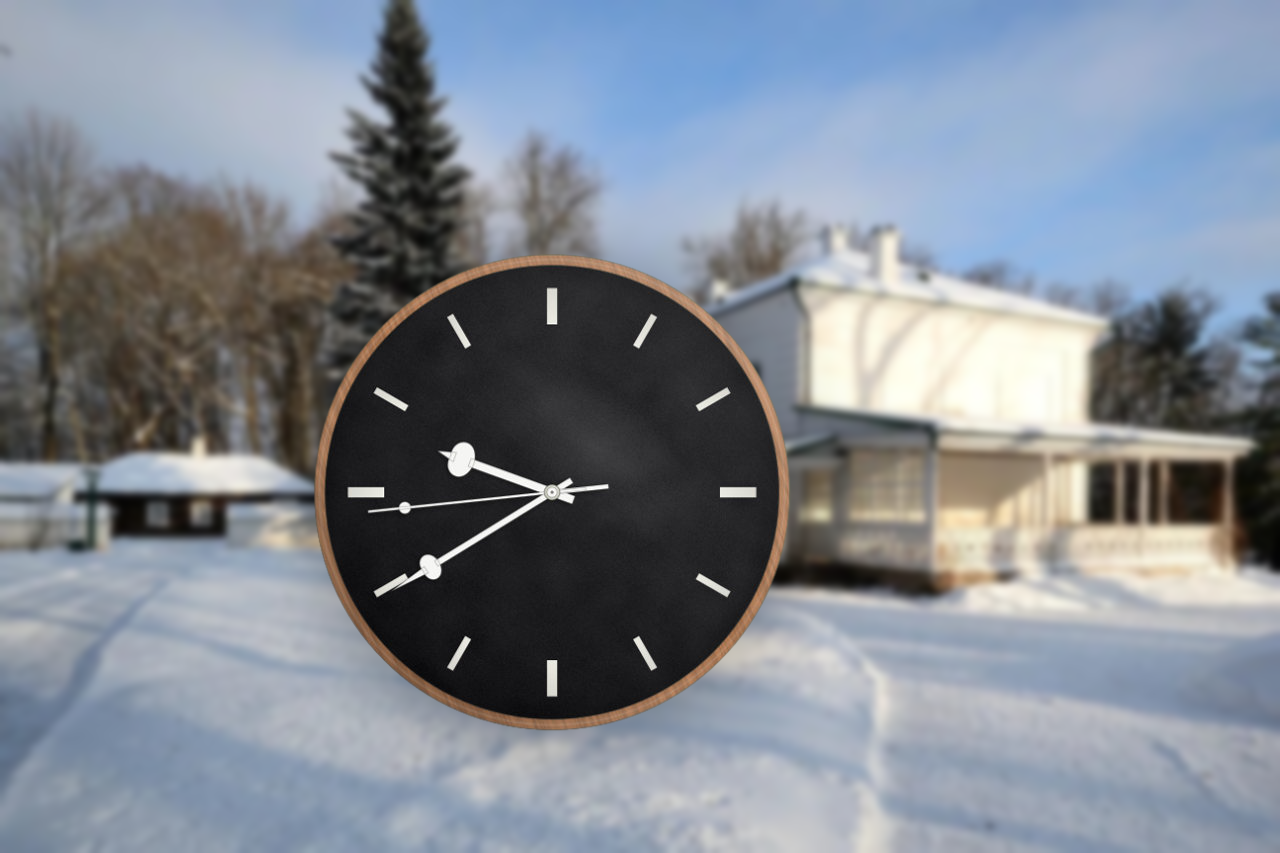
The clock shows h=9 m=39 s=44
